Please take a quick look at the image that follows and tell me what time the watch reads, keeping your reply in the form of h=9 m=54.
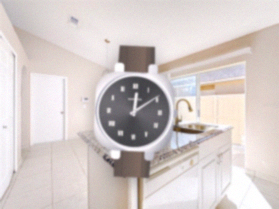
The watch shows h=12 m=9
